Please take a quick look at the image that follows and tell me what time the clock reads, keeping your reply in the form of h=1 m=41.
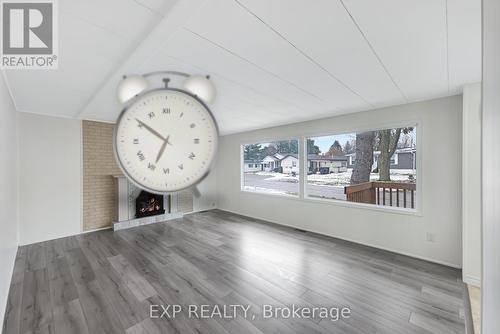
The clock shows h=6 m=51
